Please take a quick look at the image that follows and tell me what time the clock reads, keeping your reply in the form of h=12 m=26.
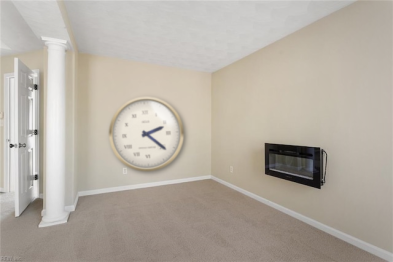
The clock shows h=2 m=22
